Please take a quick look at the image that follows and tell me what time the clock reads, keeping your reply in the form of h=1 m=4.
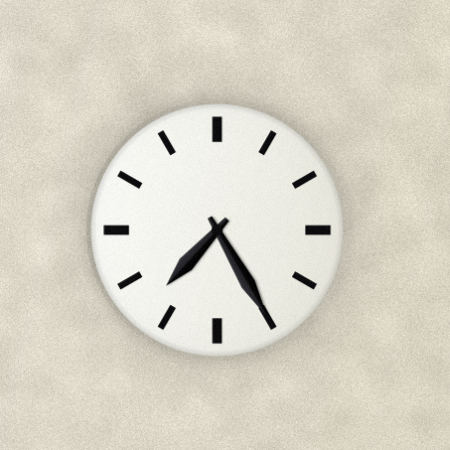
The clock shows h=7 m=25
